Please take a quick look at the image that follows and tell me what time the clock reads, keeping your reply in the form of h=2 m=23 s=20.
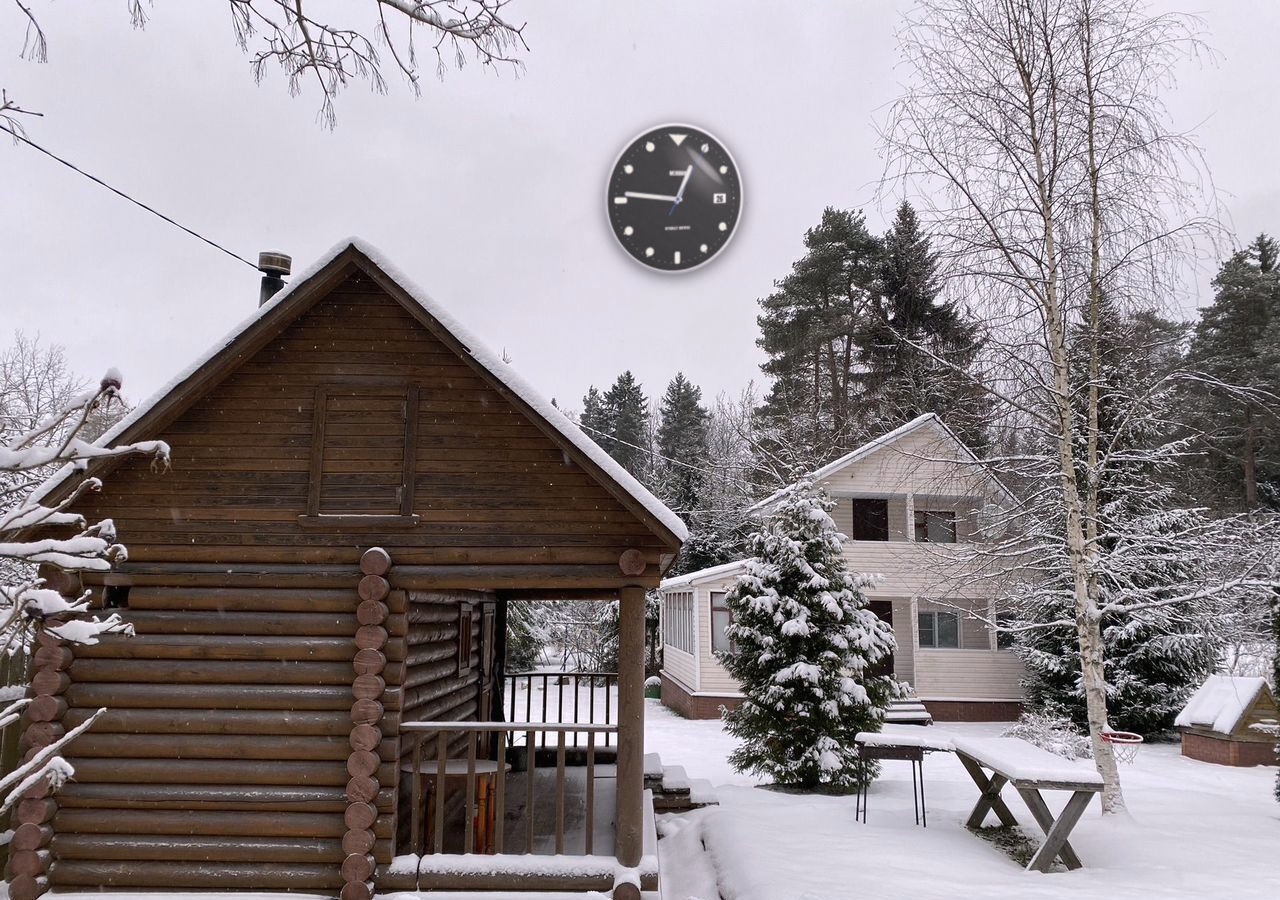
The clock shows h=12 m=46 s=5
